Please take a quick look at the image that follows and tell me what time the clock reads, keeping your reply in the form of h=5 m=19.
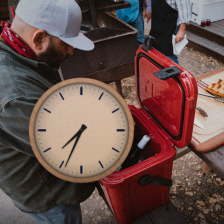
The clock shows h=7 m=34
